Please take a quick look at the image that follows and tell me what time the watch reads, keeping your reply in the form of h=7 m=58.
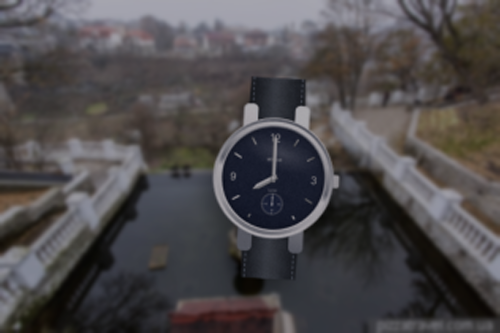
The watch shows h=8 m=0
